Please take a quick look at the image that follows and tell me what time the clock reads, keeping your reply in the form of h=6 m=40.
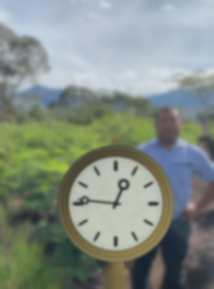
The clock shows h=12 m=46
